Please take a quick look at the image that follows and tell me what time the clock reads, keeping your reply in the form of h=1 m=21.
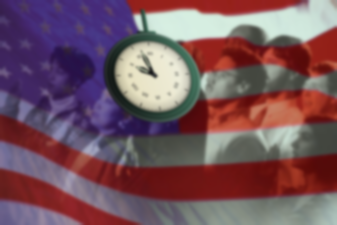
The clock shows h=9 m=57
